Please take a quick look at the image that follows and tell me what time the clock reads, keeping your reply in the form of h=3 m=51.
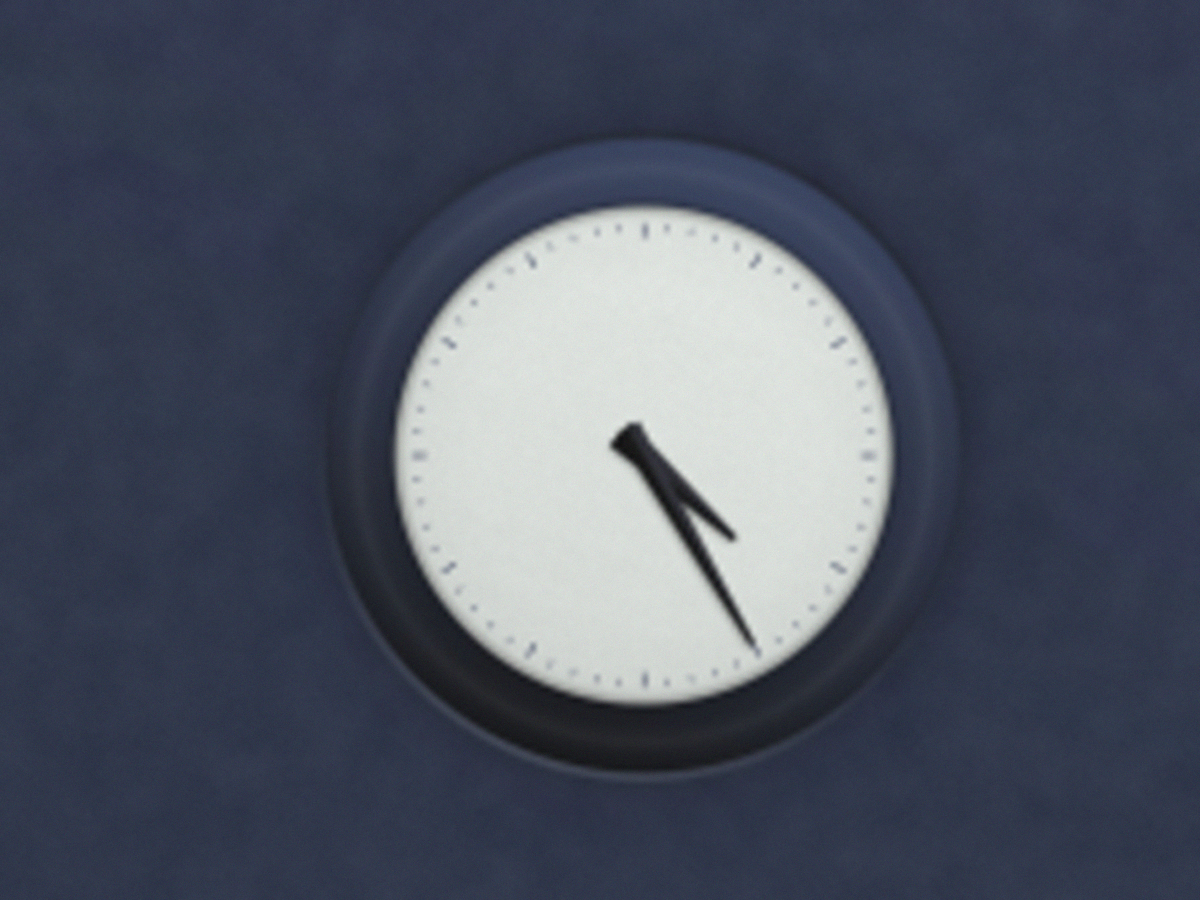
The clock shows h=4 m=25
